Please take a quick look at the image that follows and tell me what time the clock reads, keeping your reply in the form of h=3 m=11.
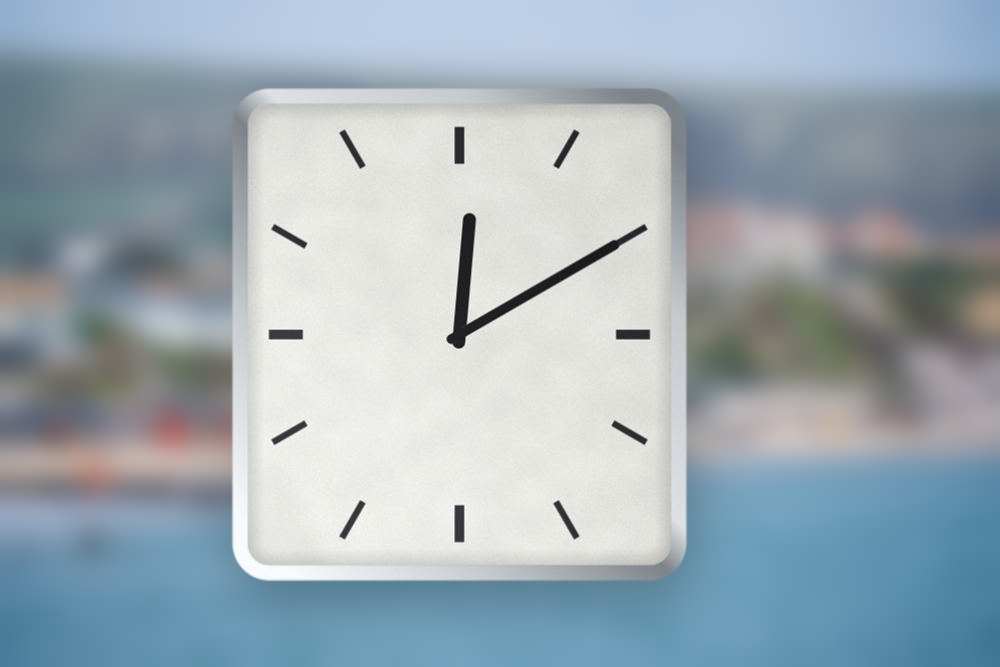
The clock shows h=12 m=10
